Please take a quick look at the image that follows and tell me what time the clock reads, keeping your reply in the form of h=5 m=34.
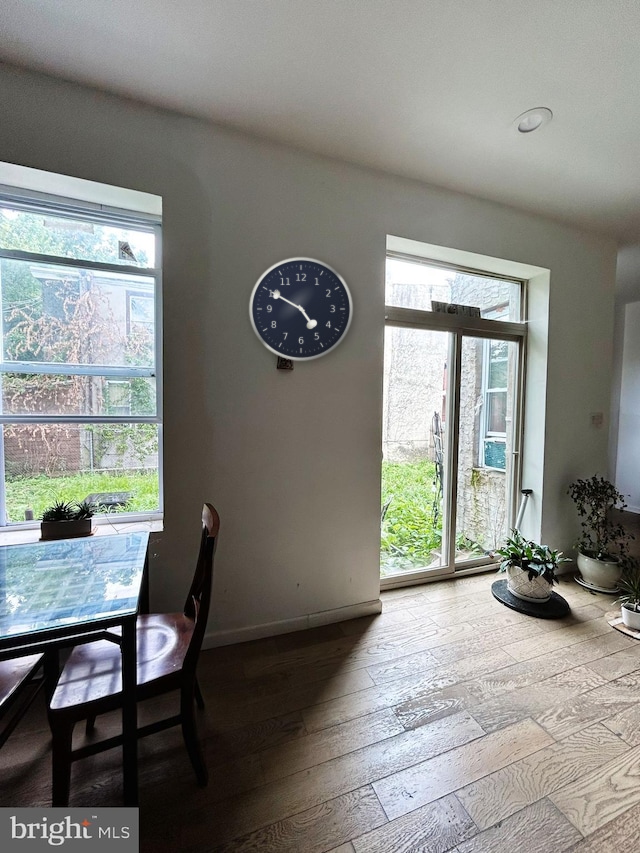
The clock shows h=4 m=50
